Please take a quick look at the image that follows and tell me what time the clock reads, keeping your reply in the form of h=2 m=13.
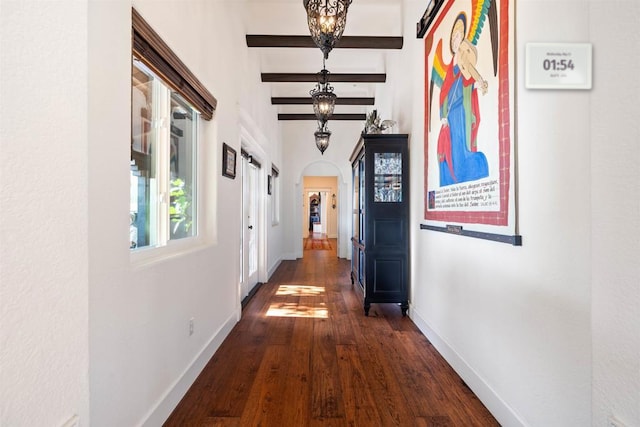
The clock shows h=1 m=54
